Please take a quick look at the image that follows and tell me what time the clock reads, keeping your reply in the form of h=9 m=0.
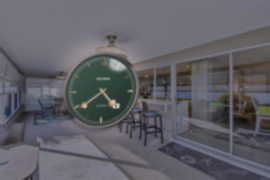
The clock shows h=4 m=39
